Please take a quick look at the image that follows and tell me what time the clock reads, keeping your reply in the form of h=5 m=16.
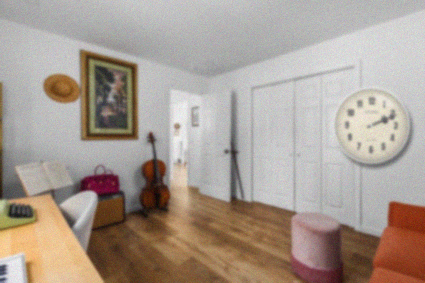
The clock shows h=2 m=11
